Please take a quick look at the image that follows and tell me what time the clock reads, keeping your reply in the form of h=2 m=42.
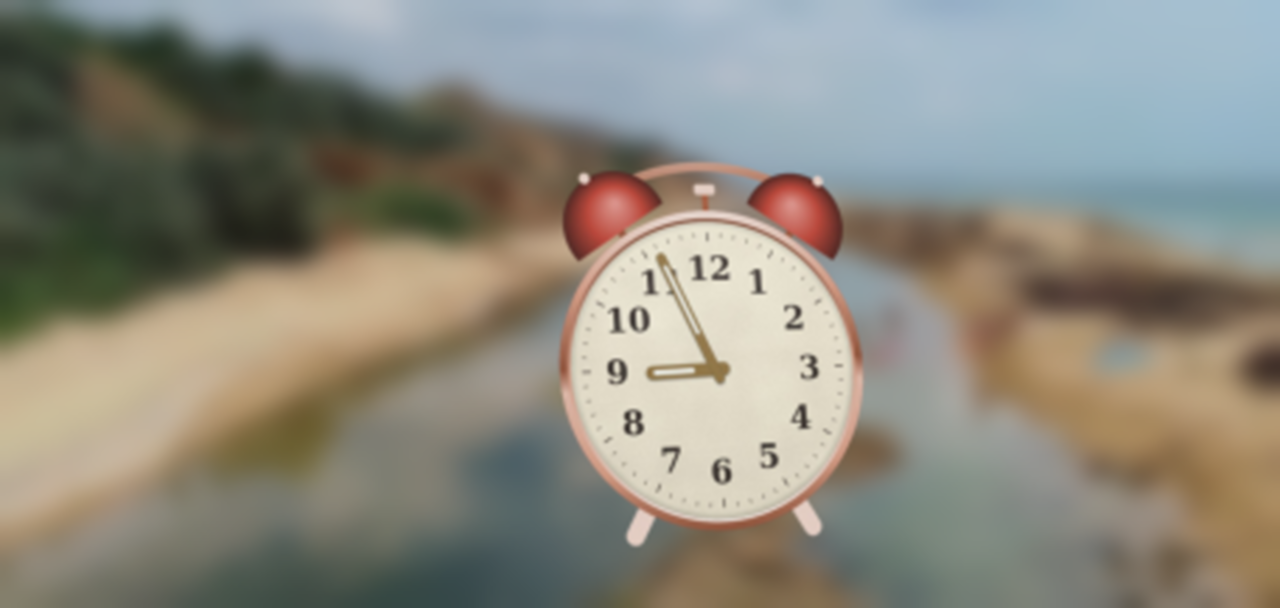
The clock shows h=8 m=56
